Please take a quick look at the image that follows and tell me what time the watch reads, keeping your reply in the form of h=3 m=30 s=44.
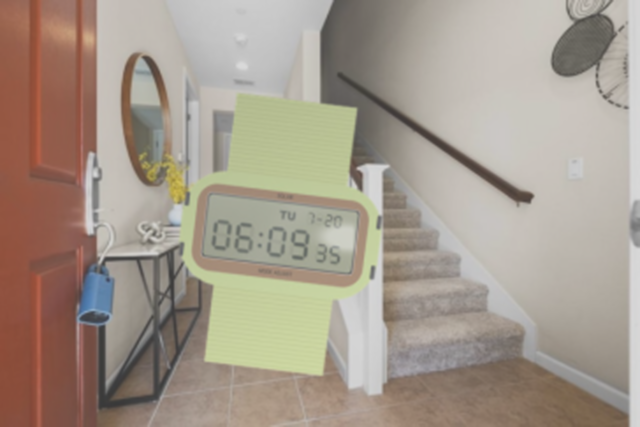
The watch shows h=6 m=9 s=35
